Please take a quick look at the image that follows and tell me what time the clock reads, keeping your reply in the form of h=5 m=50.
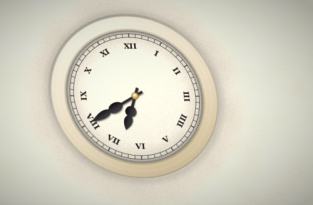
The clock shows h=6 m=40
